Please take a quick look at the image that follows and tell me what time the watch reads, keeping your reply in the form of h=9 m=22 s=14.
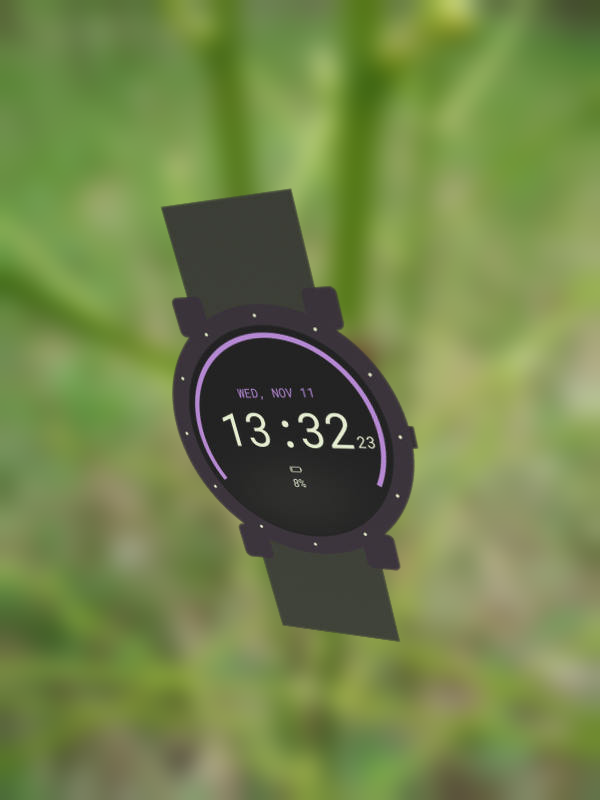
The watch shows h=13 m=32 s=23
